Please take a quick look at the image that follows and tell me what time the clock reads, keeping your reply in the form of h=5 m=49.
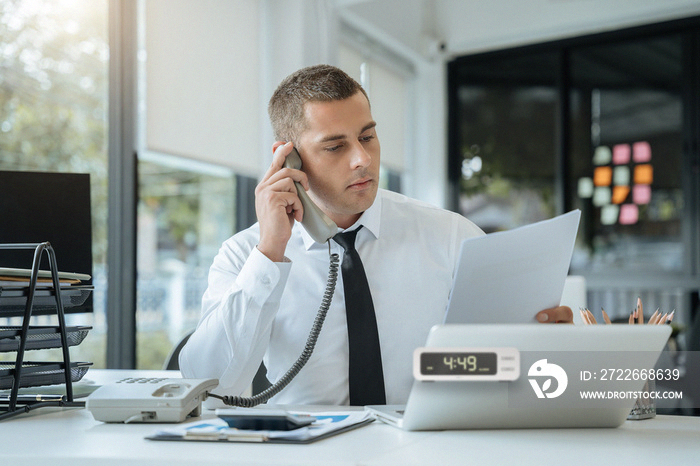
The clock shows h=4 m=49
